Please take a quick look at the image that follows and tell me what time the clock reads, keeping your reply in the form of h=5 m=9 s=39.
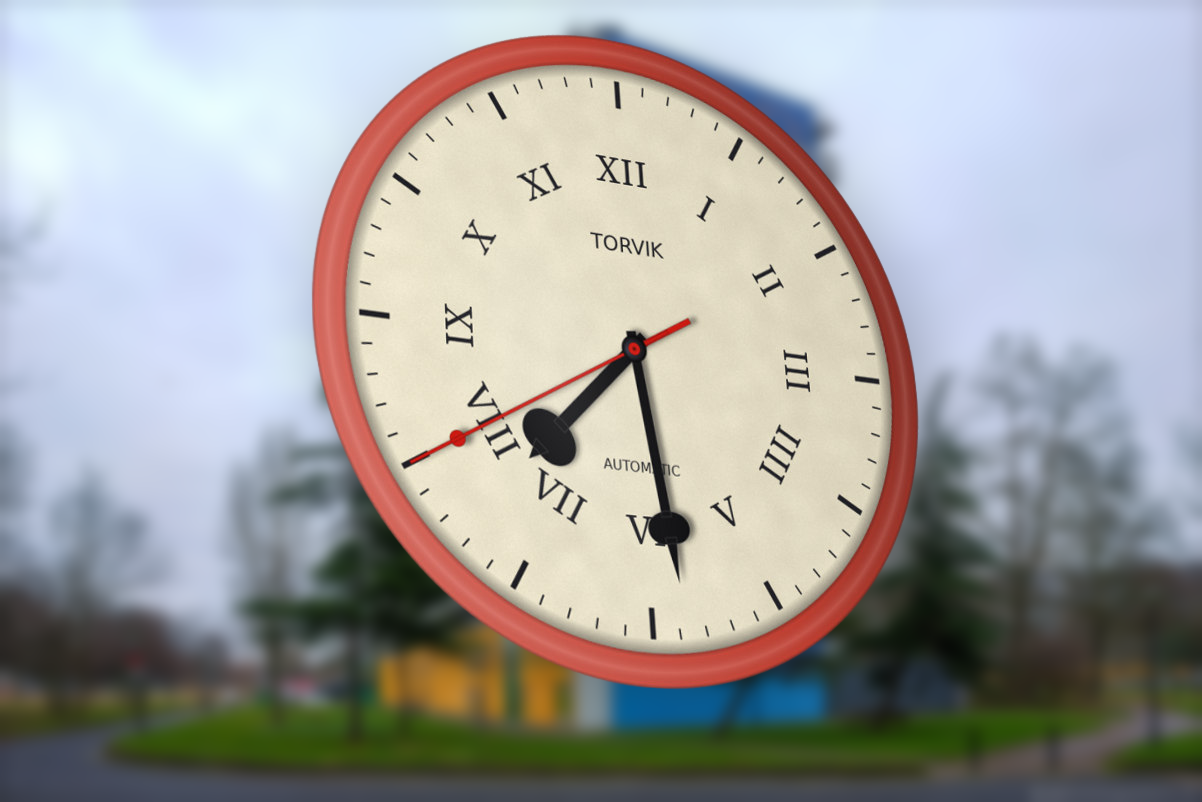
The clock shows h=7 m=28 s=40
